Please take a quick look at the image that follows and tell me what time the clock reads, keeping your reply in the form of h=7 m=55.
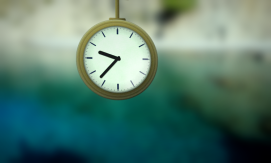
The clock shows h=9 m=37
